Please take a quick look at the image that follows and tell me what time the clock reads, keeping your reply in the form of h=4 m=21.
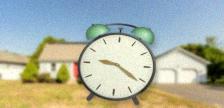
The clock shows h=9 m=21
